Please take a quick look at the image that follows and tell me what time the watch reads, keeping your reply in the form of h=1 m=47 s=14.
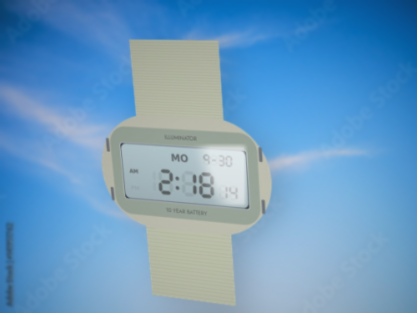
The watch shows h=2 m=18 s=14
